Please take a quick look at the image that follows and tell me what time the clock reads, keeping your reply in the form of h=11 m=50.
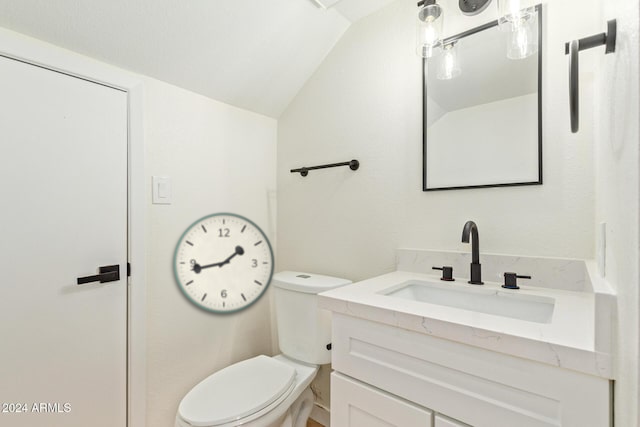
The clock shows h=1 m=43
